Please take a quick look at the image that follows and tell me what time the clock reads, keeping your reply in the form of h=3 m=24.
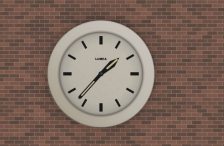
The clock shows h=1 m=37
